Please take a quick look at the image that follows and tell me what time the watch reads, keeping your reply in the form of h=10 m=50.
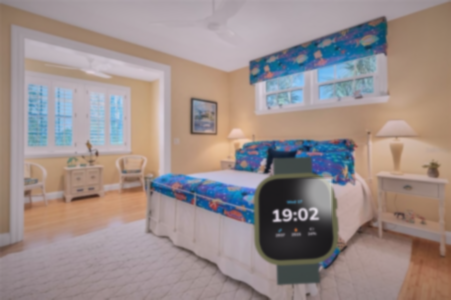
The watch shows h=19 m=2
